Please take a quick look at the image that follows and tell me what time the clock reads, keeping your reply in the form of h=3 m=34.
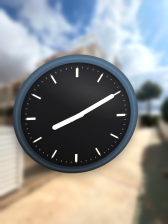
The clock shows h=8 m=10
